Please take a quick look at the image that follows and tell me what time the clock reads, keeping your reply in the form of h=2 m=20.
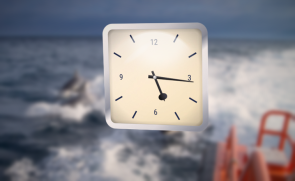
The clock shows h=5 m=16
